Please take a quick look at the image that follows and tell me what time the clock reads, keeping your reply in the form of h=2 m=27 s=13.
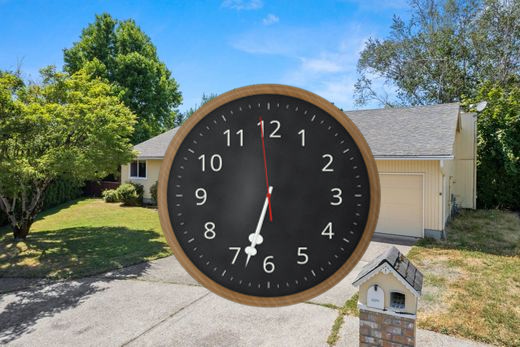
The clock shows h=6 m=32 s=59
